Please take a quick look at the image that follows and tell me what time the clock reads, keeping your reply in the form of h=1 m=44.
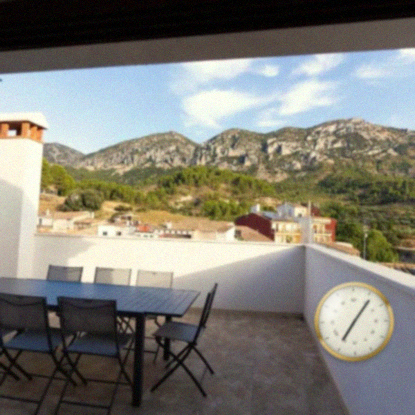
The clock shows h=7 m=6
